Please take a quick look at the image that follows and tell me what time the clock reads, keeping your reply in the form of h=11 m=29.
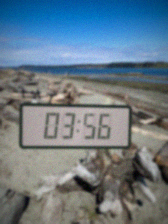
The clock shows h=3 m=56
